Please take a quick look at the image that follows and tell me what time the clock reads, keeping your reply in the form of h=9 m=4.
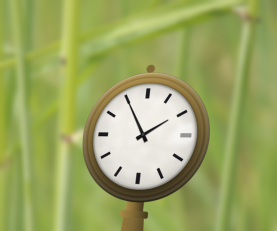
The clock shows h=1 m=55
